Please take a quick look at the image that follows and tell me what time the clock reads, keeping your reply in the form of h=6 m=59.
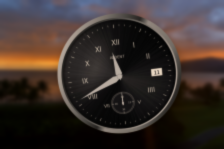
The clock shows h=11 m=41
